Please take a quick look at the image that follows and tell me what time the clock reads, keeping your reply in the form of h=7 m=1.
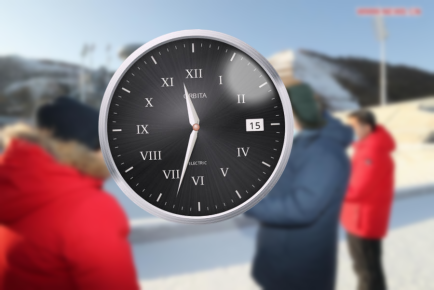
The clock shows h=11 m=33
